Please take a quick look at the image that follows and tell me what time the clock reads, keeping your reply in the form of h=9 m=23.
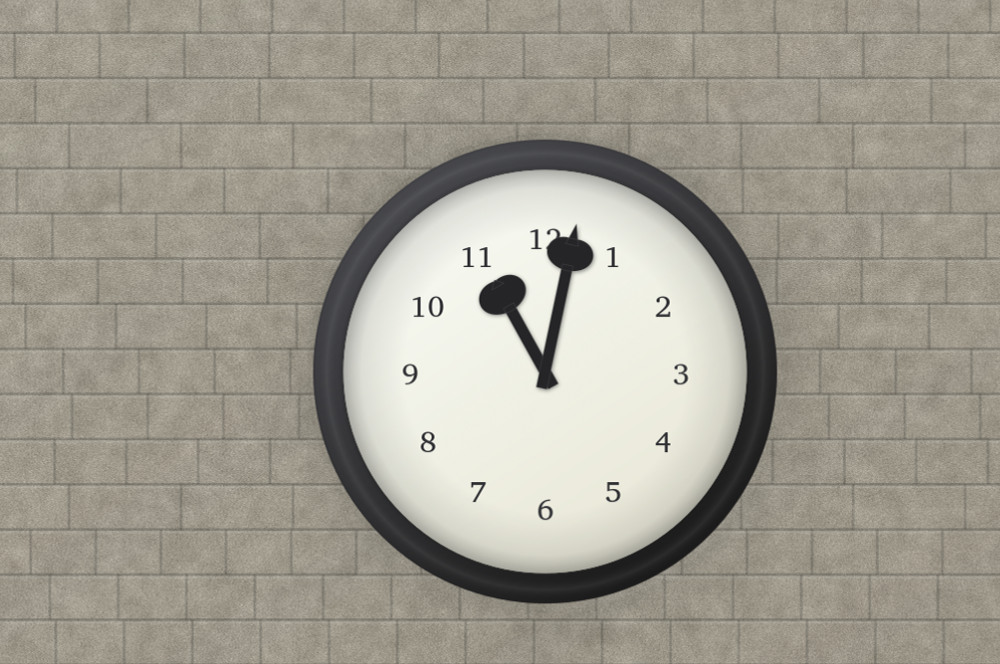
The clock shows h=11 m=2
